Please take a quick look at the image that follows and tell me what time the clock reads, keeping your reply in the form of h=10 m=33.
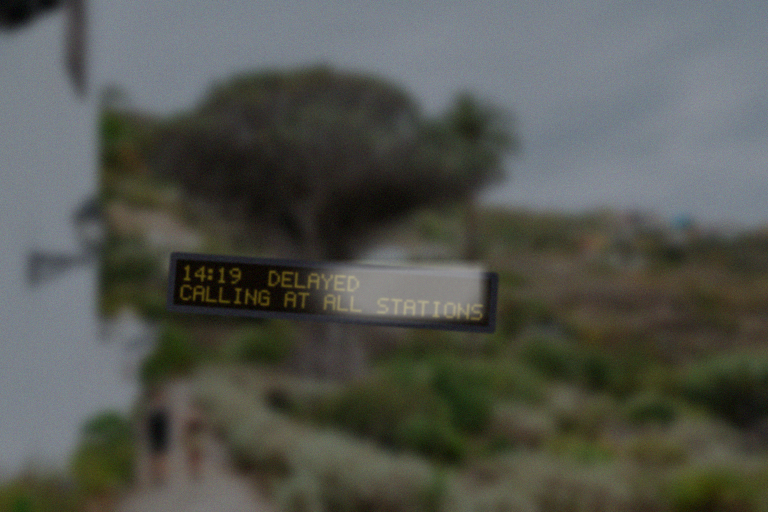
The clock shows h=14 m=19
